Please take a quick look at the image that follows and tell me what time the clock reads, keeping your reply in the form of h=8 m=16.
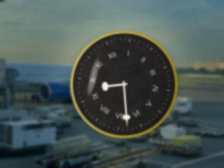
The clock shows h=9 m=33
